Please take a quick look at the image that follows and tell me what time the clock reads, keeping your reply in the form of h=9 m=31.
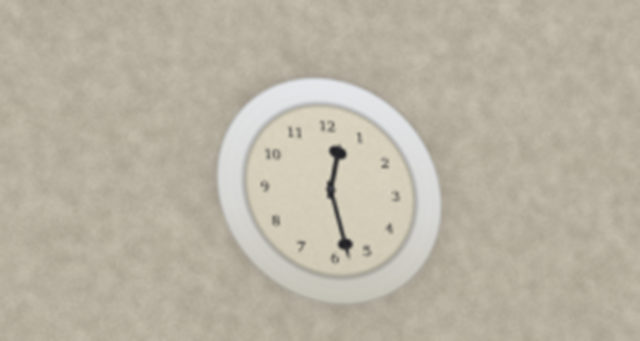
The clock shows h=12 m=28
